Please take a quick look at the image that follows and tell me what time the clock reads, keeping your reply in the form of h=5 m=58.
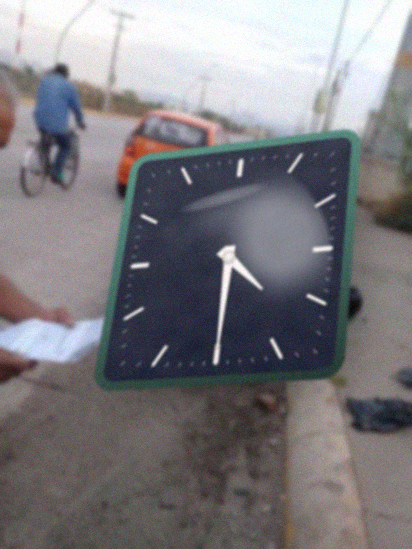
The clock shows h=4 m=30
